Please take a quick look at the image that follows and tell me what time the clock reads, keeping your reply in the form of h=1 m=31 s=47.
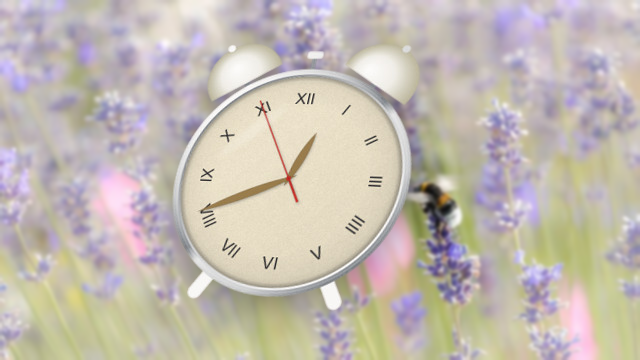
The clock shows h=12 m=40 s=55
